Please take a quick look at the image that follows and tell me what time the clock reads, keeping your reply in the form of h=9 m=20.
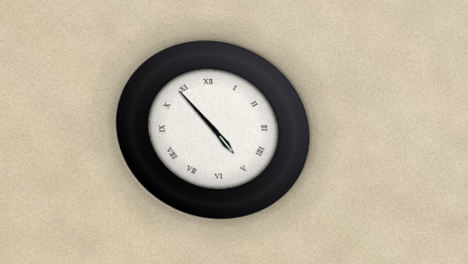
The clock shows h=4 m=54
